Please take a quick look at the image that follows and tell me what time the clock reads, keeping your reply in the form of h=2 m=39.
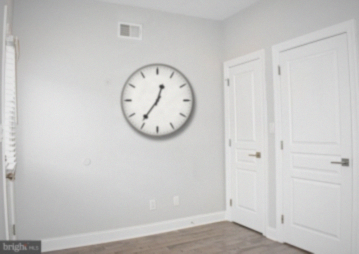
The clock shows h=12 m=36
